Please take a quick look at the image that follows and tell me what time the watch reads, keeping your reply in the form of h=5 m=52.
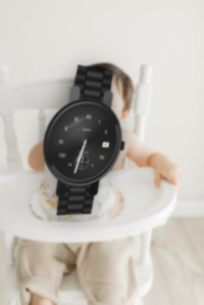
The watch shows h=6 m=32
